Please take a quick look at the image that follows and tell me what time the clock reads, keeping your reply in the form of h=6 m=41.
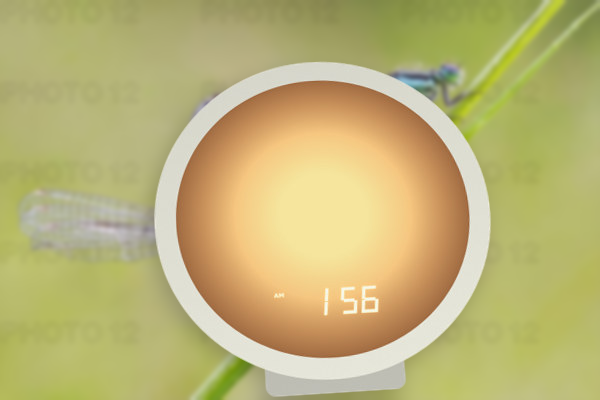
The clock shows h=1 m=56
